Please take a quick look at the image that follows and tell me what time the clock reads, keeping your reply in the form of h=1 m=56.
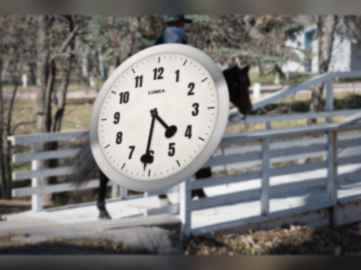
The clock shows h=4 m=31
